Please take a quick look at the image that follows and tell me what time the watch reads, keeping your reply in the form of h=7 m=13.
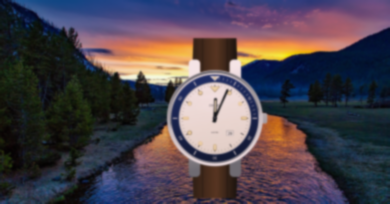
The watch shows h=12 m=4
